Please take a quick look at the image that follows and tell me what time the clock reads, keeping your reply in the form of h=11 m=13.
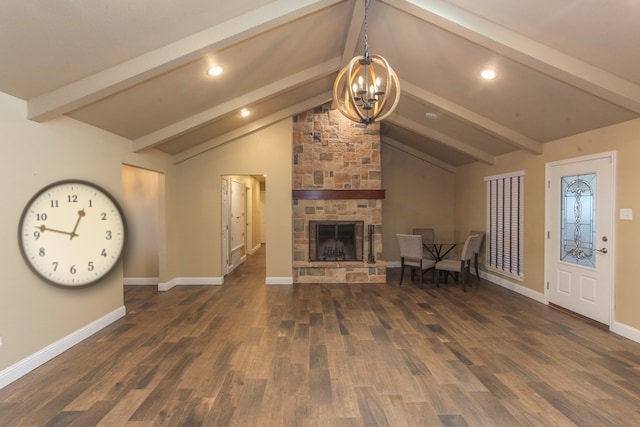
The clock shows h=12 m=47
